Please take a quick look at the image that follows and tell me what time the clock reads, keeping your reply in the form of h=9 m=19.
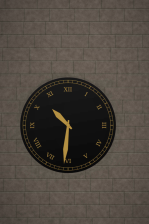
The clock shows h=10 m=31
